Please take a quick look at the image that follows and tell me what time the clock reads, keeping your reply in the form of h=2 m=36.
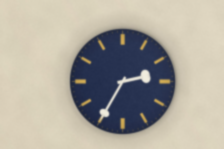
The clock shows h=2 m=35
